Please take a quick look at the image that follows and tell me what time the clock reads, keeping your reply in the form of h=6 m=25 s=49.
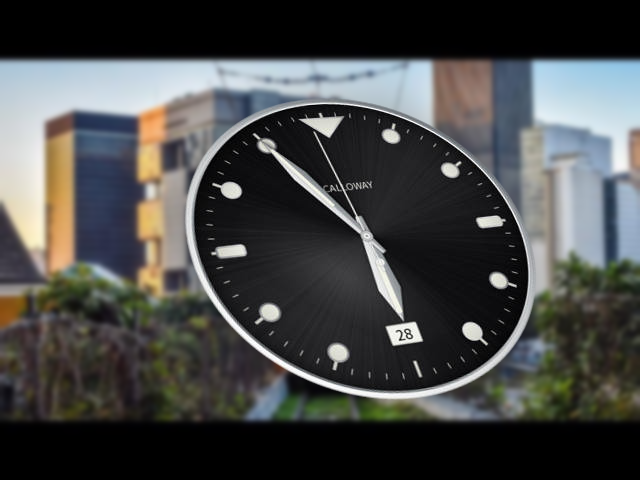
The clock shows h=5 m=54 s=59
